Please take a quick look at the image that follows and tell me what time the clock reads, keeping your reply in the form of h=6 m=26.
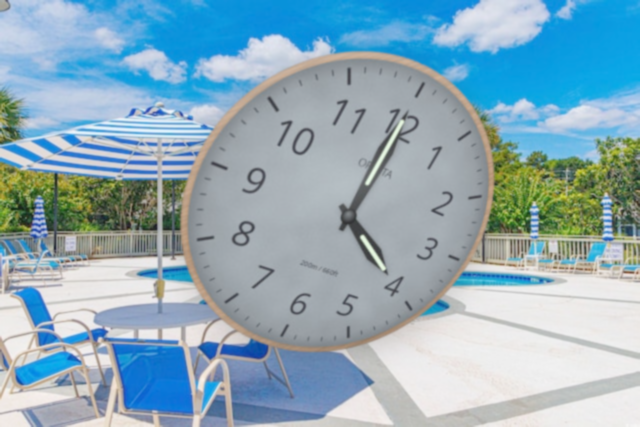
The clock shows h=4 m=0
